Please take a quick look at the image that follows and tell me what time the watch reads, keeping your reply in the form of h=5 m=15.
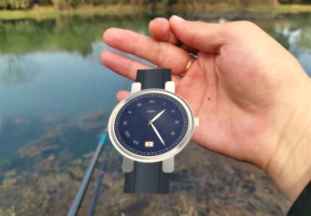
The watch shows h=1 m=25
